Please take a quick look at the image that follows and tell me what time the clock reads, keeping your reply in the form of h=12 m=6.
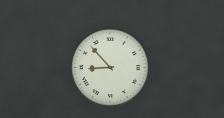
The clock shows h=8 m=53
